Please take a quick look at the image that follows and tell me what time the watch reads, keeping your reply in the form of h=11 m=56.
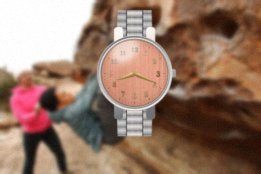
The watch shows h=8 m=19
